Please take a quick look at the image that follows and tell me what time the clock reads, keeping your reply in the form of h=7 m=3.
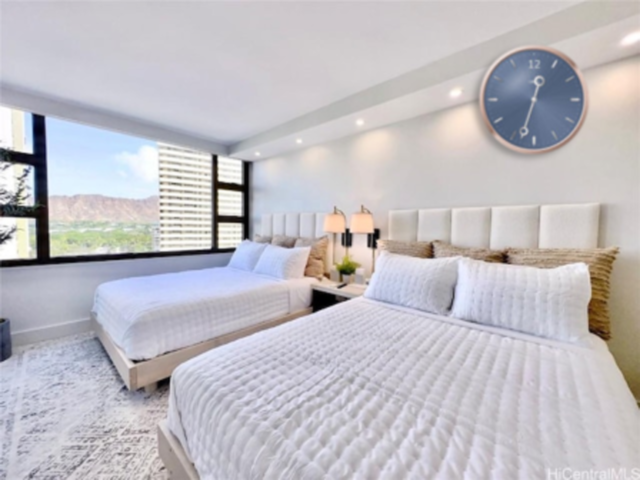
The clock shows h=12 m=33
